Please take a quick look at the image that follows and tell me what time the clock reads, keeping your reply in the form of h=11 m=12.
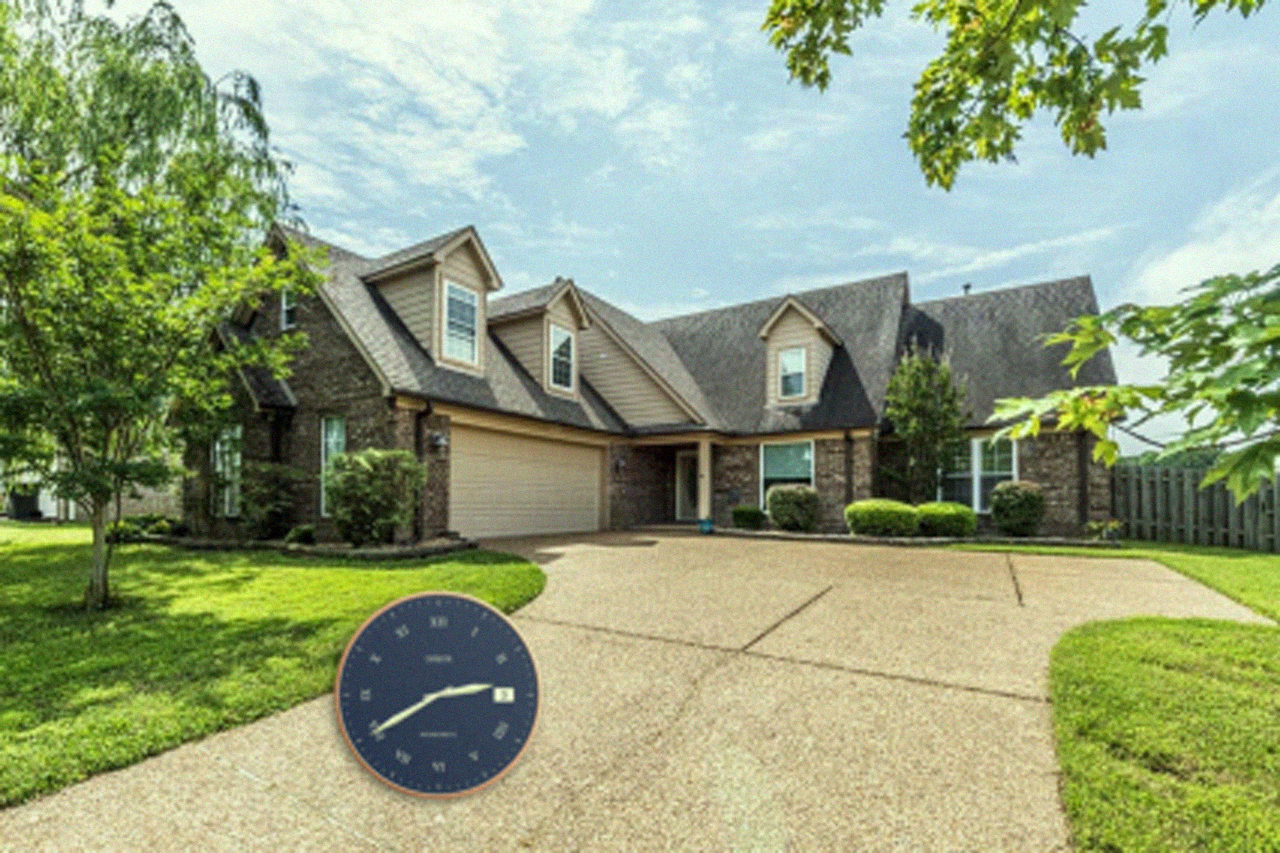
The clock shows h=2 m=40
